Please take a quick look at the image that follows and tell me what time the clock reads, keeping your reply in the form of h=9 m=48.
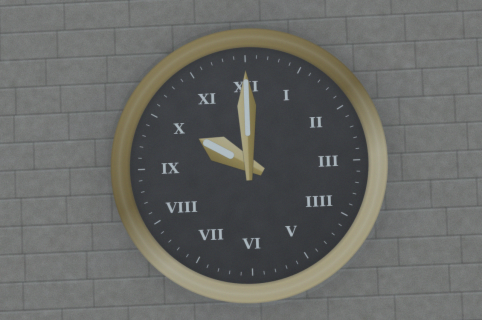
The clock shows h=10 m=0
